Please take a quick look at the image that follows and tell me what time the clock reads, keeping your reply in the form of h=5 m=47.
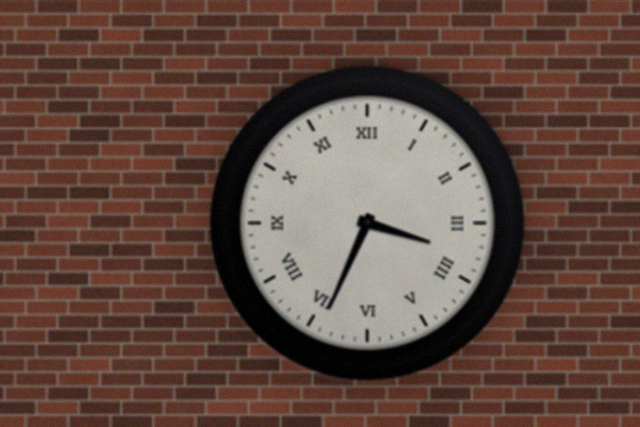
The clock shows h=3 m=34
